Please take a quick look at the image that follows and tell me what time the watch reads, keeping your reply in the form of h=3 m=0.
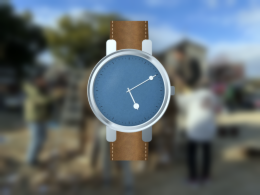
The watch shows h=5 m=10
